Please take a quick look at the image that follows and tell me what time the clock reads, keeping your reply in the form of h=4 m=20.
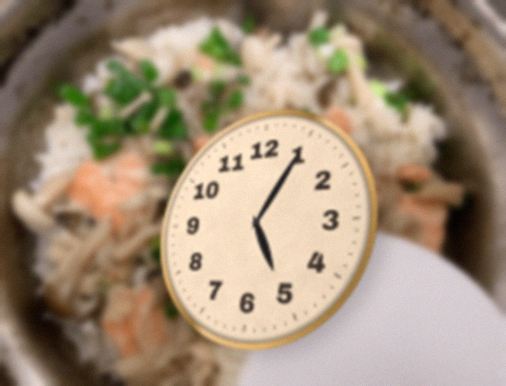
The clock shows h=5 m=5
